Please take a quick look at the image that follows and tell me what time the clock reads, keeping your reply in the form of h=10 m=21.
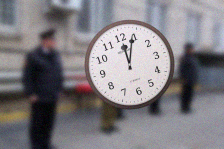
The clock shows h=12 m=4
